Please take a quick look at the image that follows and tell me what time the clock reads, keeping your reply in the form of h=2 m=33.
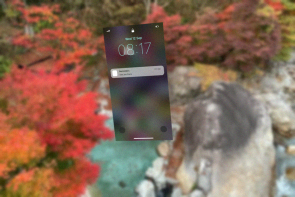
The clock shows h=8 m=17
